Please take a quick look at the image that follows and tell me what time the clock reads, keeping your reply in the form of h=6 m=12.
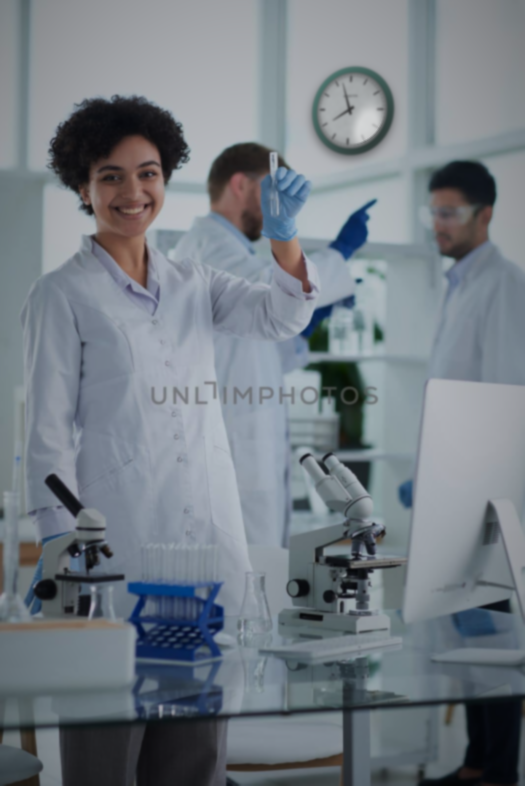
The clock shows h=7 m=57
